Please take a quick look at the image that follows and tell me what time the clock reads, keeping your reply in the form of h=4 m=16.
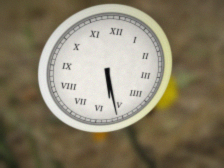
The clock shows h=5 m=26
